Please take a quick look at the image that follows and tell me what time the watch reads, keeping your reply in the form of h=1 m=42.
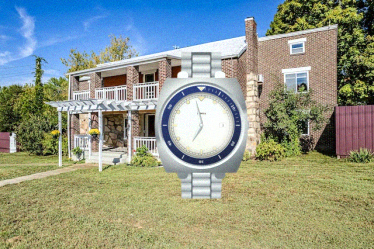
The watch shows h=6 m=58
